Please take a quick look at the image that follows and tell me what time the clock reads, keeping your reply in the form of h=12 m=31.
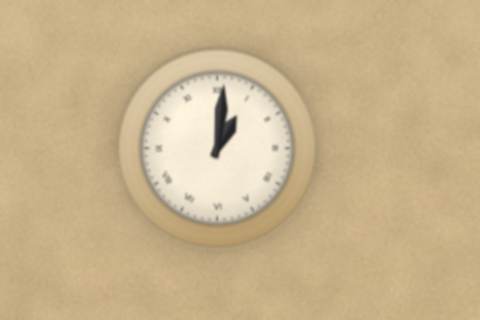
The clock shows h=1 m=1
